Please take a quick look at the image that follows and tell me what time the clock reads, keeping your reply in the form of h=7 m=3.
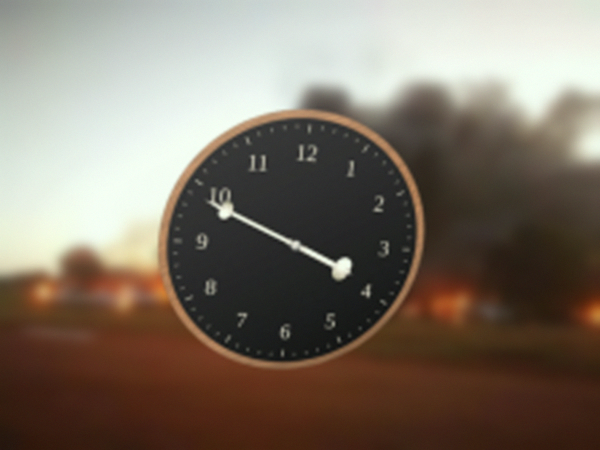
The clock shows h=3 m=49
